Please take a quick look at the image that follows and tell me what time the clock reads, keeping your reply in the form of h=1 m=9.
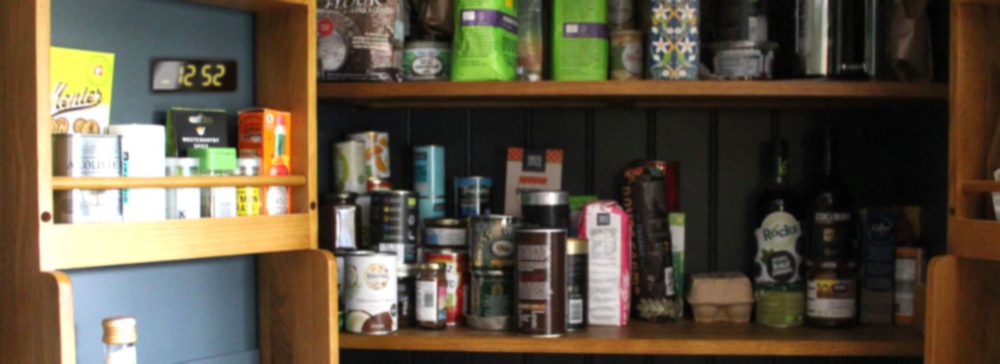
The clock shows h=12 m=52
